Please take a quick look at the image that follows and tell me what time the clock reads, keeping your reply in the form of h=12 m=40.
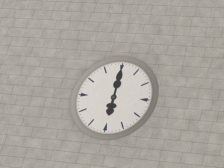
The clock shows h=6 m=0
